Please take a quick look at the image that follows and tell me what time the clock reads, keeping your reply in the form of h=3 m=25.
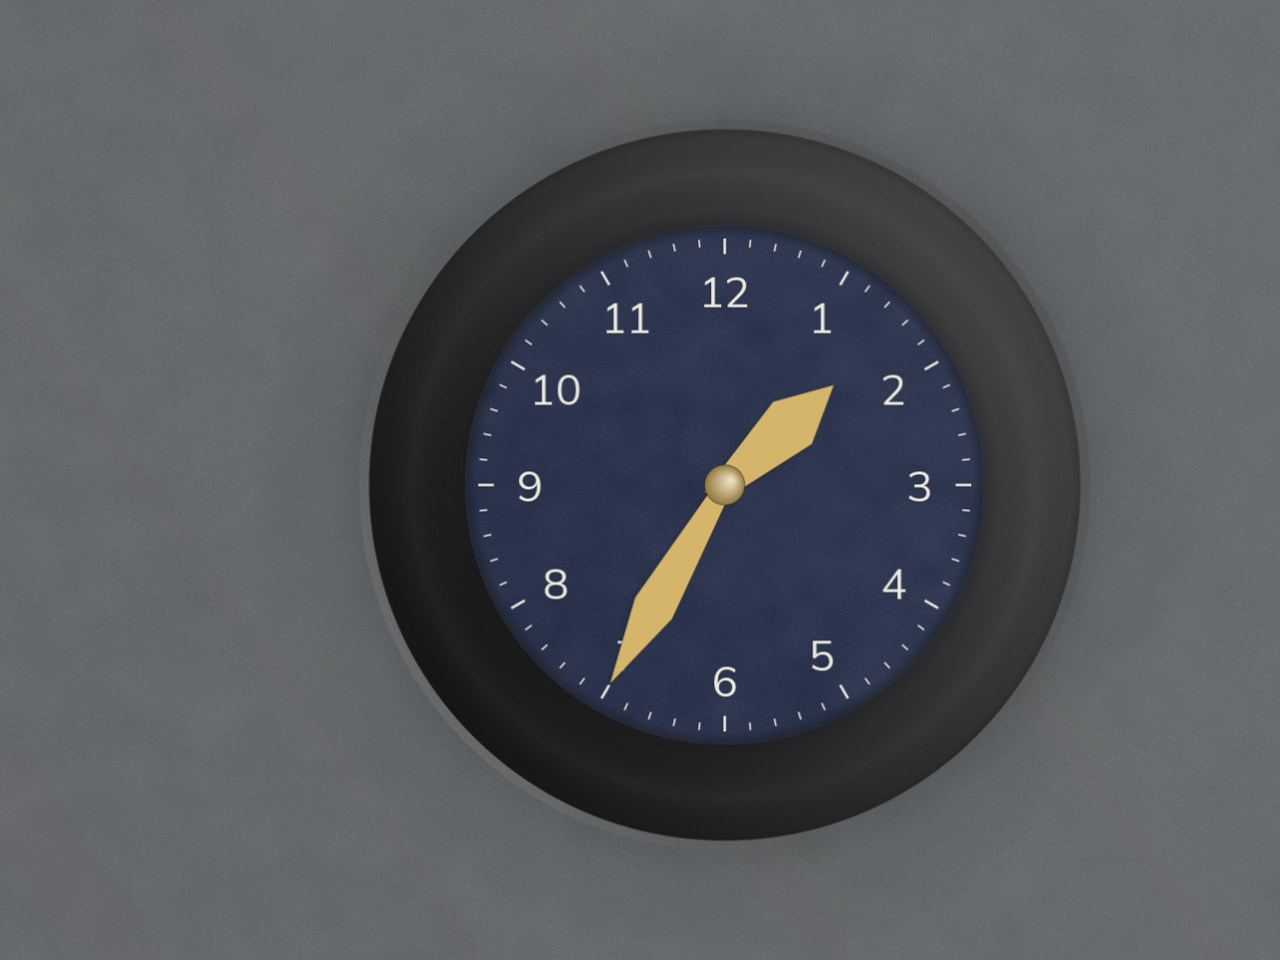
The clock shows h=1 m=35
